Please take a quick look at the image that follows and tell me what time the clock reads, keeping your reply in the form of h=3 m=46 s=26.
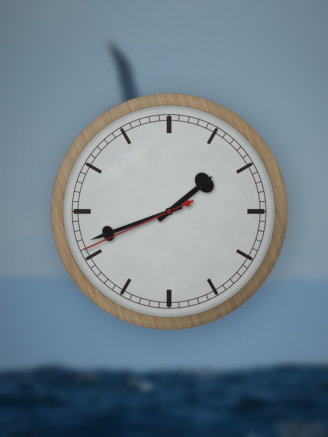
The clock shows h=1 m=41 s=41
